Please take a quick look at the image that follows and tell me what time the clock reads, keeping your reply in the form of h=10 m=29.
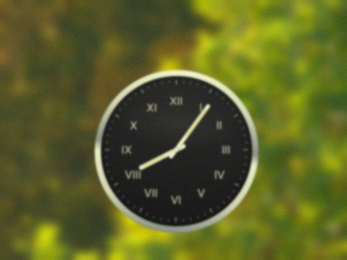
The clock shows h=8 m=6
